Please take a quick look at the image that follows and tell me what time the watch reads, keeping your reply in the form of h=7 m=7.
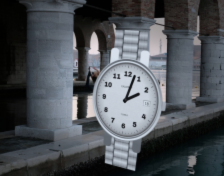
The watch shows h=2 m=3
